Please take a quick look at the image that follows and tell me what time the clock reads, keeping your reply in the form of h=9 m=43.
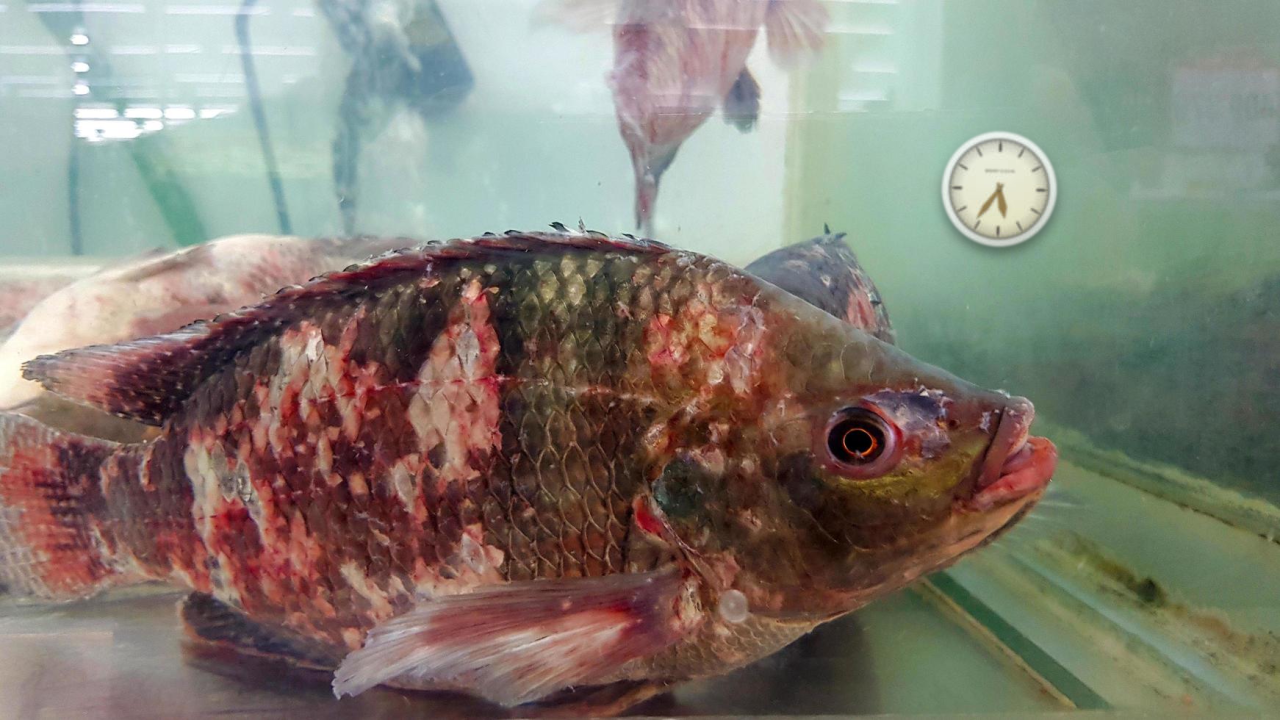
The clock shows h=5 m=36
